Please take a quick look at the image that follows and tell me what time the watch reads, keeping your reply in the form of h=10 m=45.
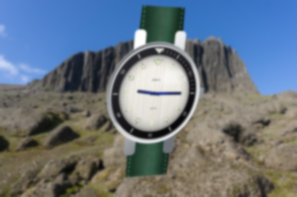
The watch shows h=9 m=15
